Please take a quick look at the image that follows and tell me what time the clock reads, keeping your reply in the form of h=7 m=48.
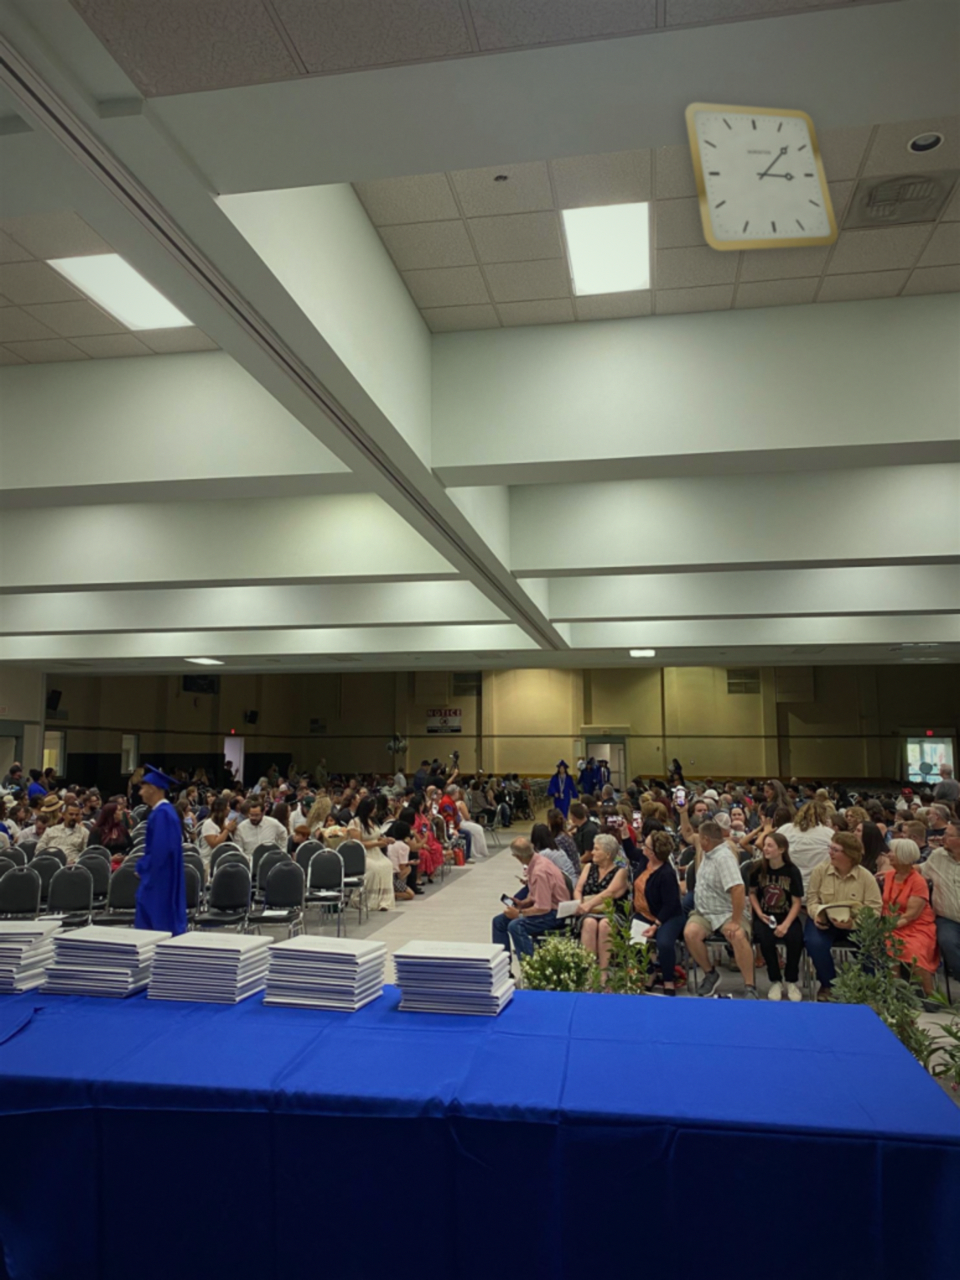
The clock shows h=3 m=8
